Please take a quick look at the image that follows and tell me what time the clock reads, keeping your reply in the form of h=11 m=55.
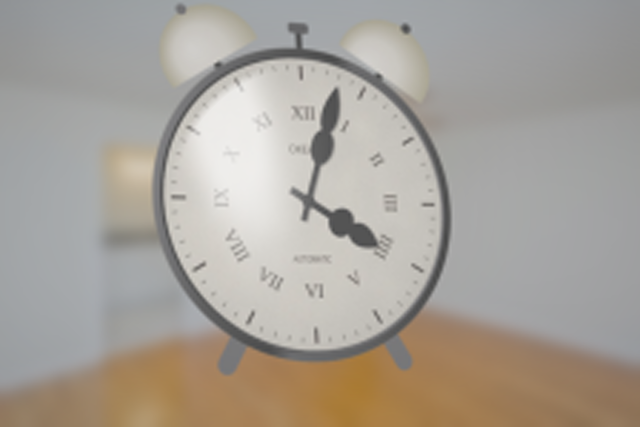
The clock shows h=4 m=3
